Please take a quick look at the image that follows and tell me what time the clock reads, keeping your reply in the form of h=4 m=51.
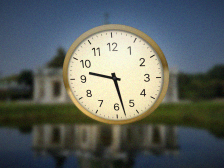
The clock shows h=9 m=28
